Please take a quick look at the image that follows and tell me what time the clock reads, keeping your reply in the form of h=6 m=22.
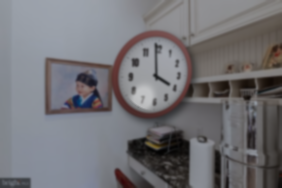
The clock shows h=3 m=59
